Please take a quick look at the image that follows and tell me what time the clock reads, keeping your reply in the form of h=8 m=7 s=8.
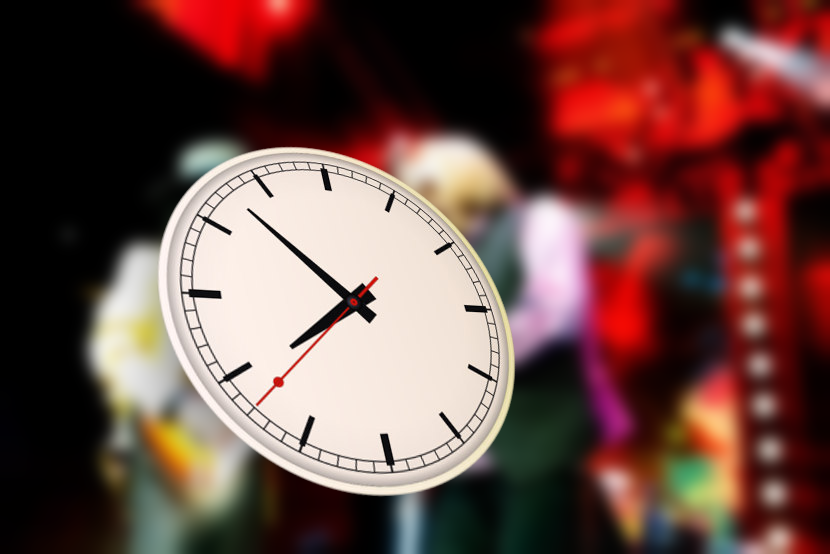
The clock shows h=7 m=52 s=38
